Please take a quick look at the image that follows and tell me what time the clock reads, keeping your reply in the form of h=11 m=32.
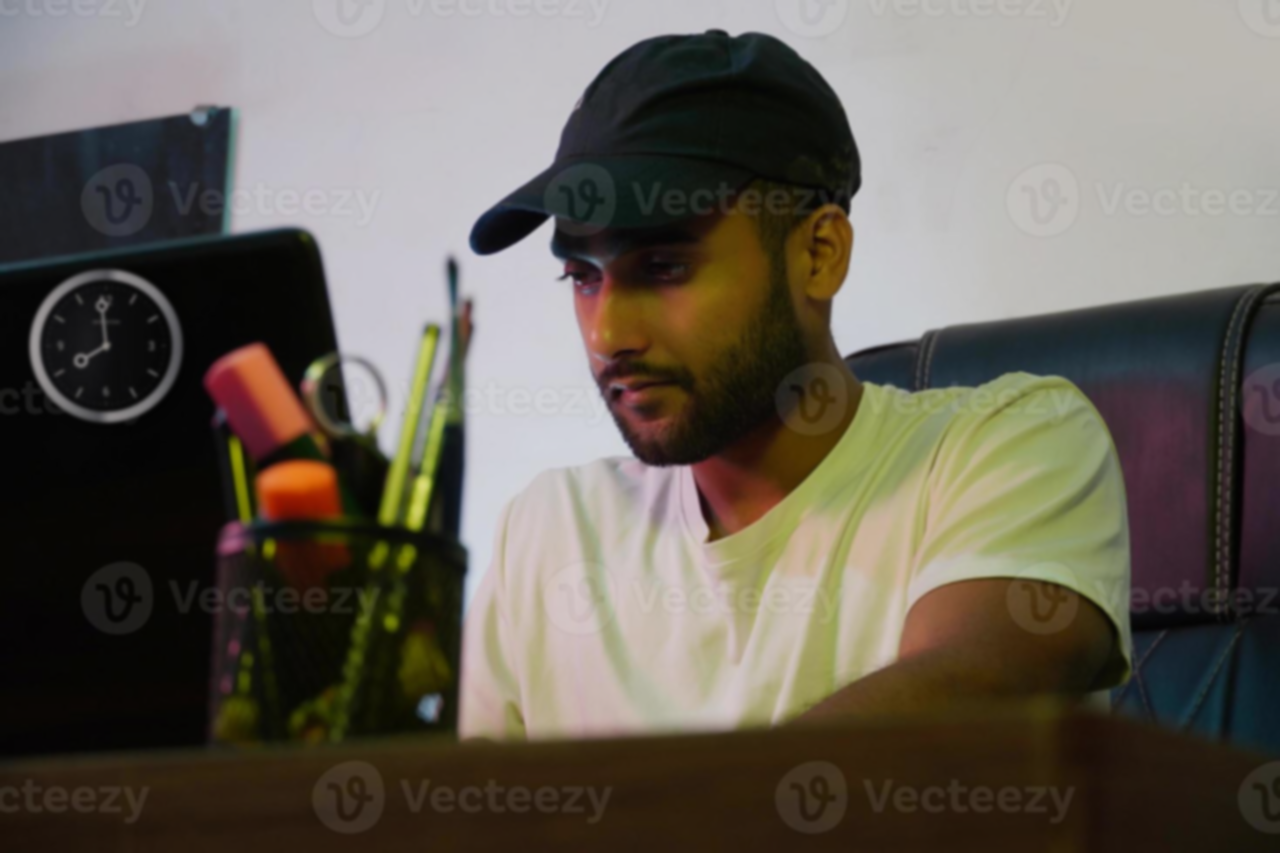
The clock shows h=7 m=59
